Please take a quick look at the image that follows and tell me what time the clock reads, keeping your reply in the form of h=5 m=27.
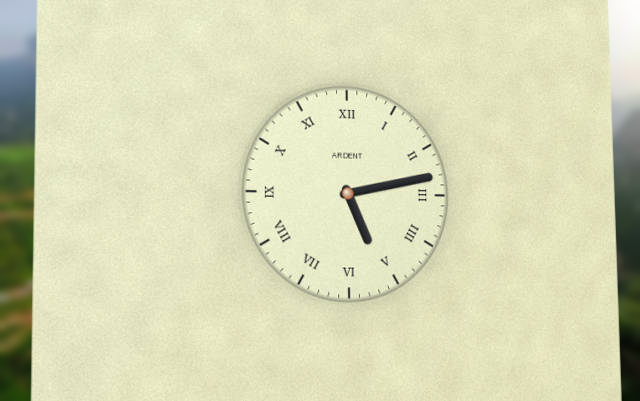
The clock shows h=5 m=13
